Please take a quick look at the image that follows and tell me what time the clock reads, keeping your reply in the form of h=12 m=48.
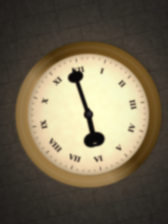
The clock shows h=5 m=59
